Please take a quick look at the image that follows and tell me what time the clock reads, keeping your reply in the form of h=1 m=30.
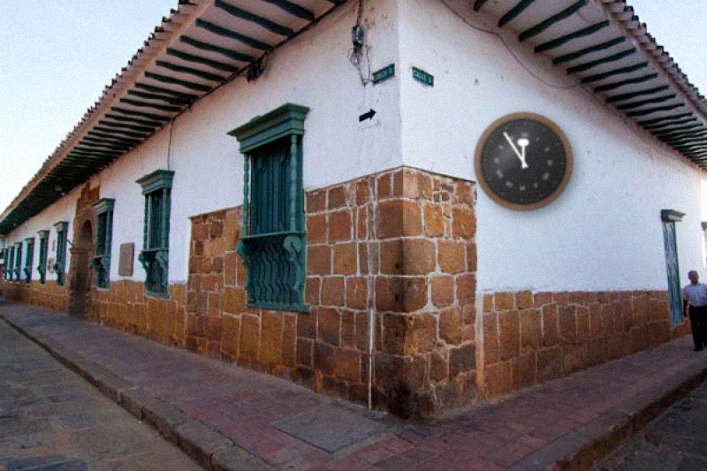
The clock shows h=11 m=54
